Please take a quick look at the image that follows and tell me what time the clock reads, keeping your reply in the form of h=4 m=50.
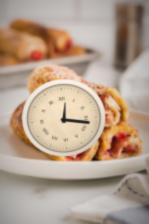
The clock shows h=12 m=17
